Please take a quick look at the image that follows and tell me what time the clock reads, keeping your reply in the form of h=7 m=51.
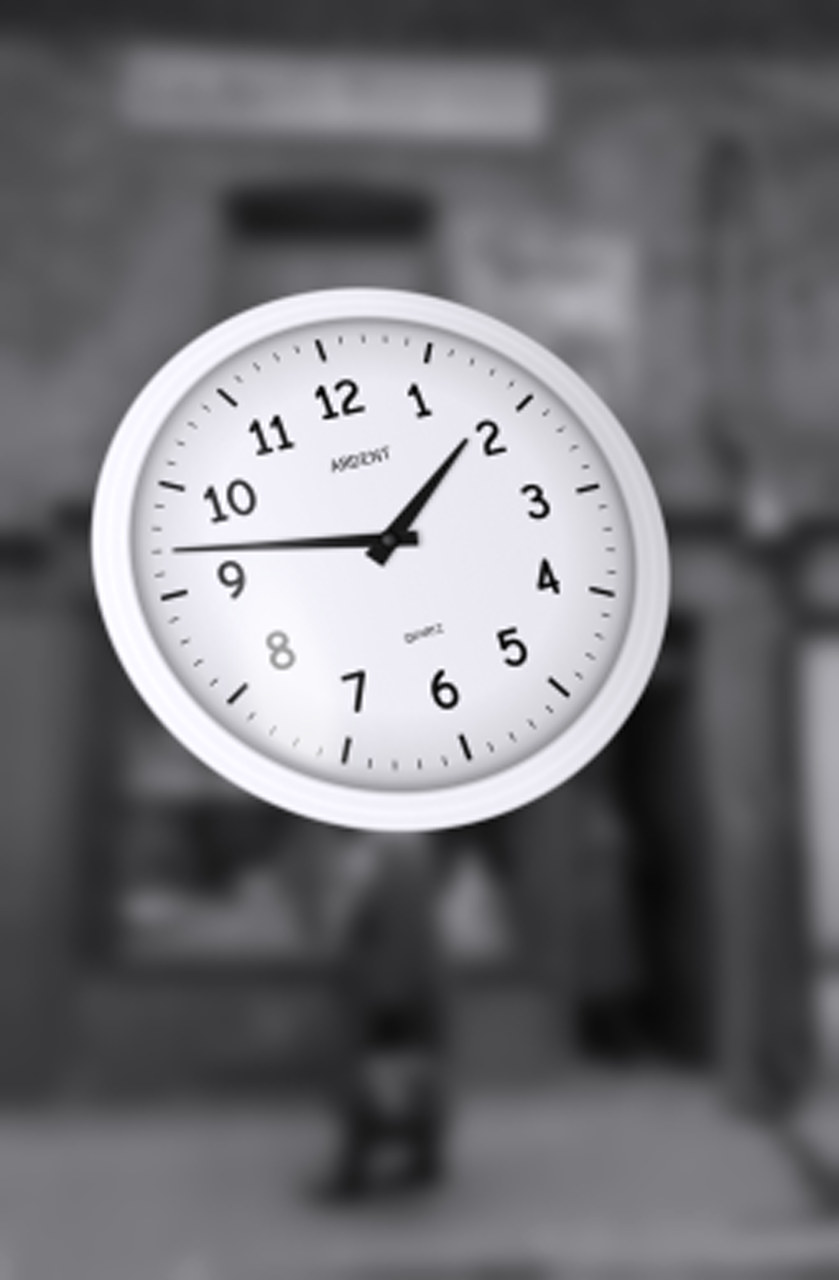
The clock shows h=1 m=47
